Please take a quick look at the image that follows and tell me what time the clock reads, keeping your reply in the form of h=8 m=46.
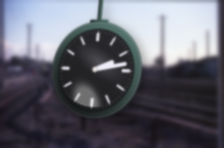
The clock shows h=2 m=13
